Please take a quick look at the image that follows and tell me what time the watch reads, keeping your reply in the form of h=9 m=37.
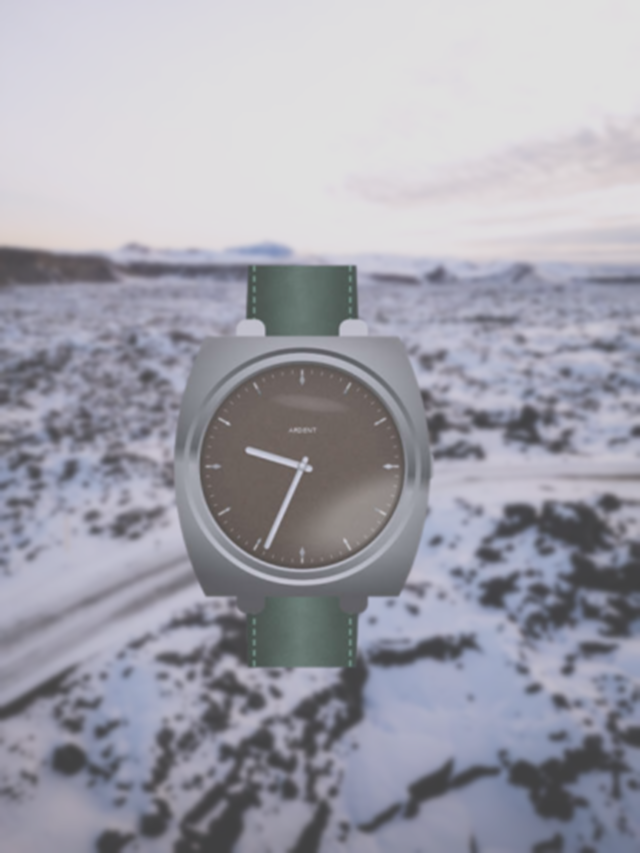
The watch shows h=9 m=34
